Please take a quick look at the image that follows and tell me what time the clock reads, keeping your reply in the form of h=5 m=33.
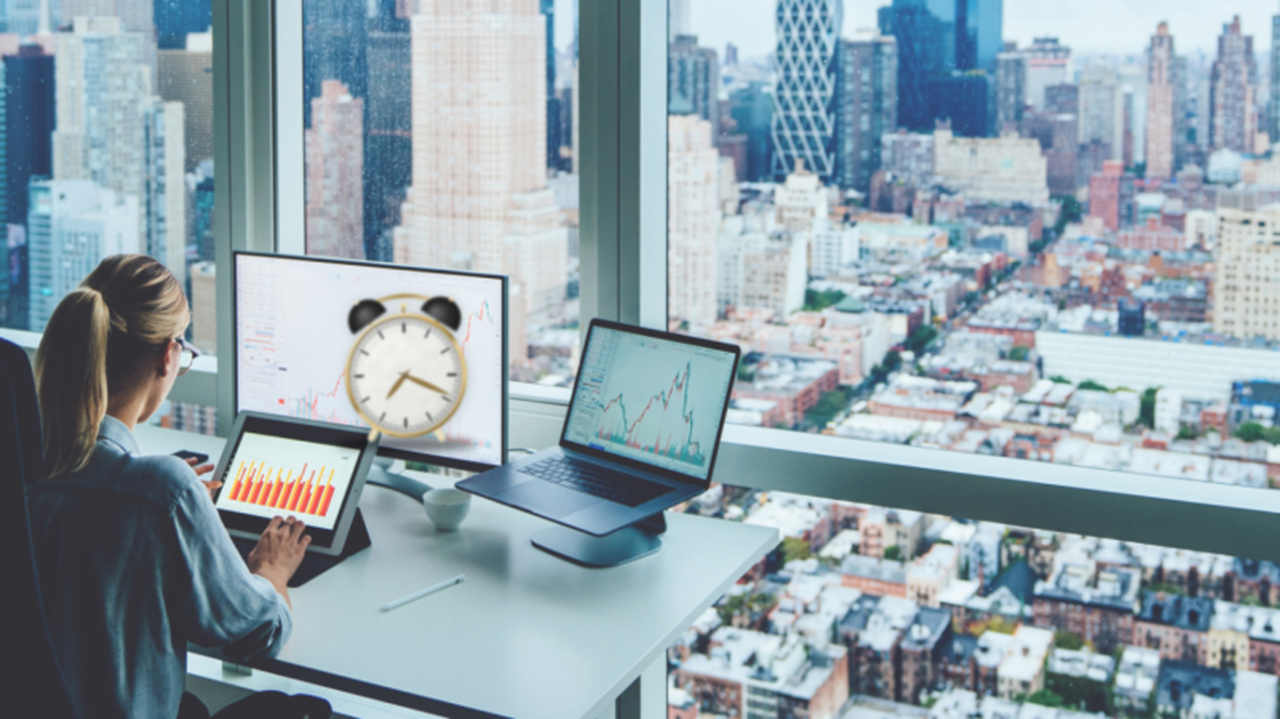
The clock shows h=7 m=19
